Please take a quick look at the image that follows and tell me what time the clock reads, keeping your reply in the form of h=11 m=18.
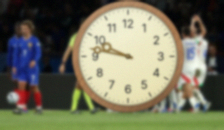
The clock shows h=9 m=47
